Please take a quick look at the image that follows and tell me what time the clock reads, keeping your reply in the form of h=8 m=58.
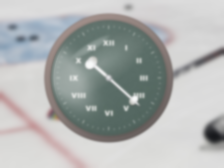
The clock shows h=10 m=22
